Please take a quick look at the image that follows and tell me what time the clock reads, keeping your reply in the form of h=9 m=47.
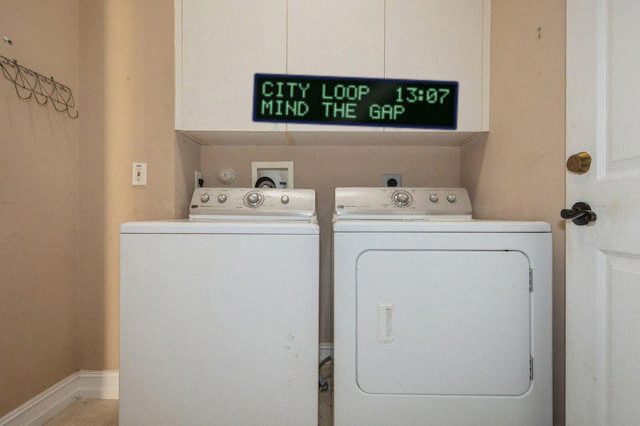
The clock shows h=13 m=7
